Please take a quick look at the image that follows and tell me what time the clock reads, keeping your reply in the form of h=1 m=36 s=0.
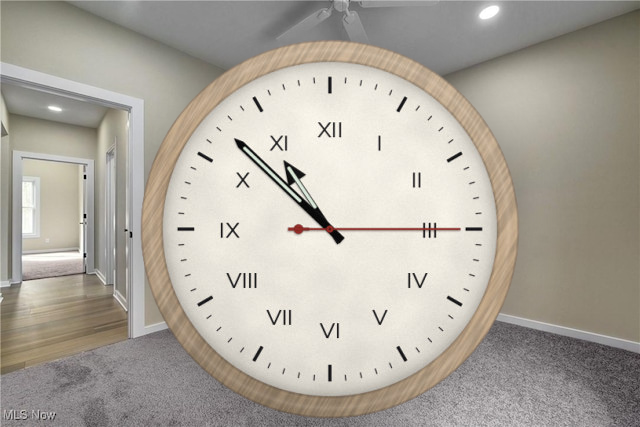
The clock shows h=10 m=52 s=15
